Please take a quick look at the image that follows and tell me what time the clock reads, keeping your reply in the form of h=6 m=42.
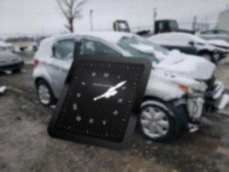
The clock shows h=2 m=8
